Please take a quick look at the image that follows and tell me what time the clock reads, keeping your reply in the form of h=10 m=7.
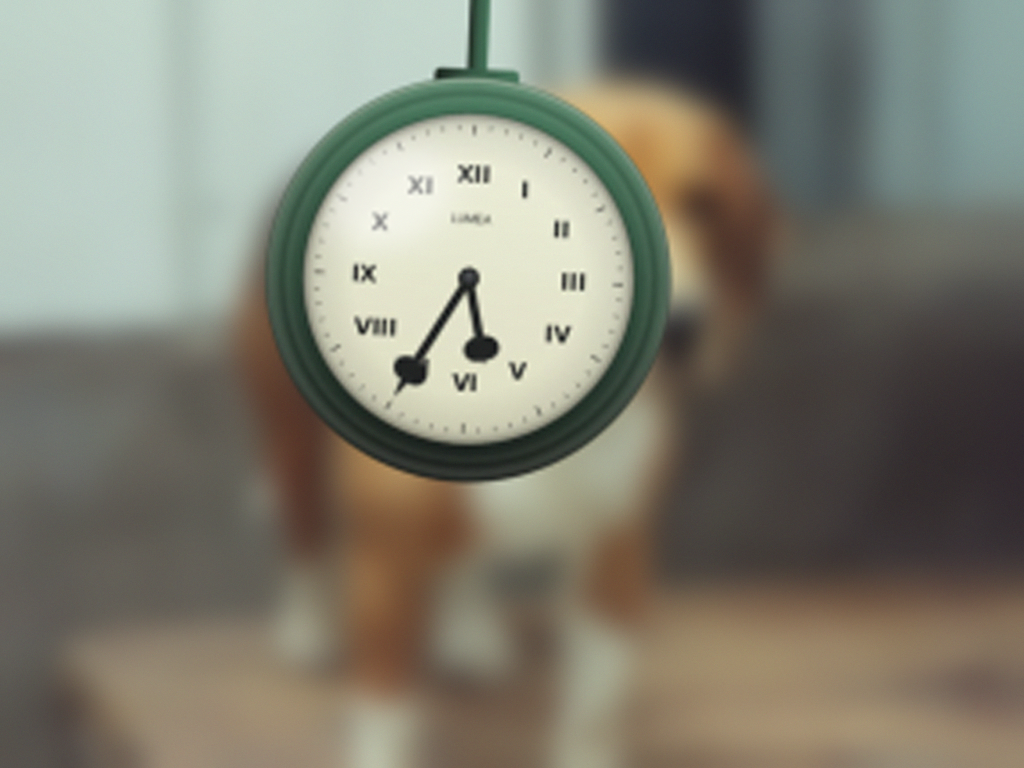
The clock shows h=5 m=35
